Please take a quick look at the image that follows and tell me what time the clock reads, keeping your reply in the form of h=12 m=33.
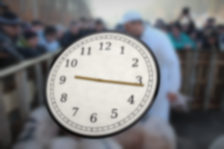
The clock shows h=9 m=16
